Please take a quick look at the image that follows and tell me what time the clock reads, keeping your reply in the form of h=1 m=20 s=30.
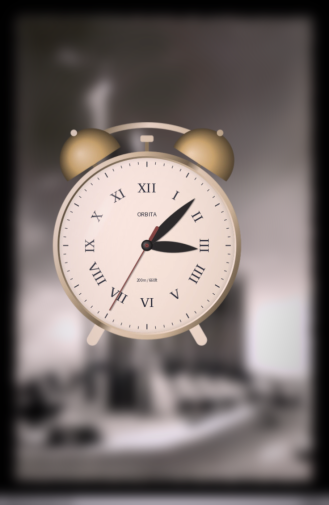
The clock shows h=3 m=7 s=35
